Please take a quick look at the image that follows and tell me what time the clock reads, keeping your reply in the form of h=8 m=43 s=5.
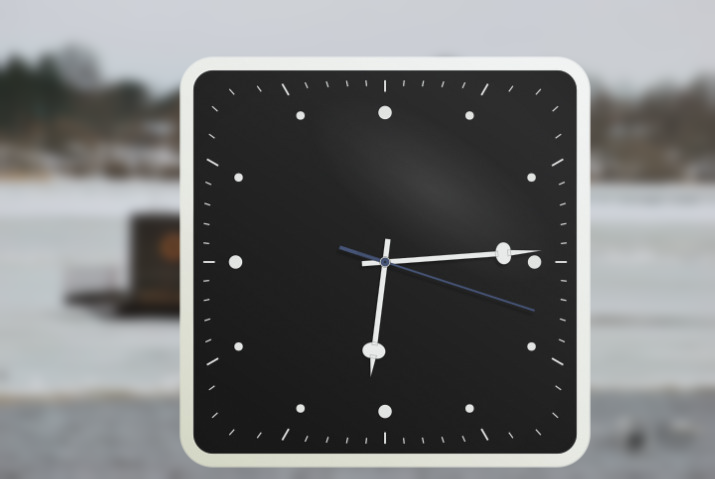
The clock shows h=6 m=14 s=18
